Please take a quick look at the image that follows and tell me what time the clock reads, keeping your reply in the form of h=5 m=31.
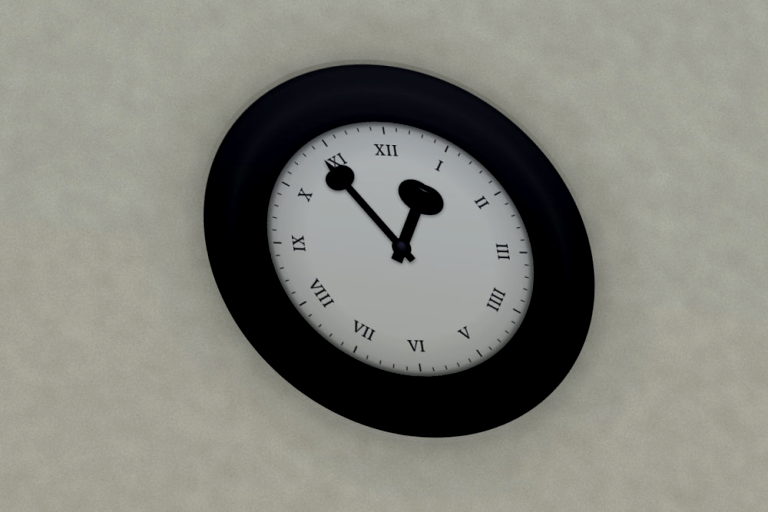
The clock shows h=12 m=54
